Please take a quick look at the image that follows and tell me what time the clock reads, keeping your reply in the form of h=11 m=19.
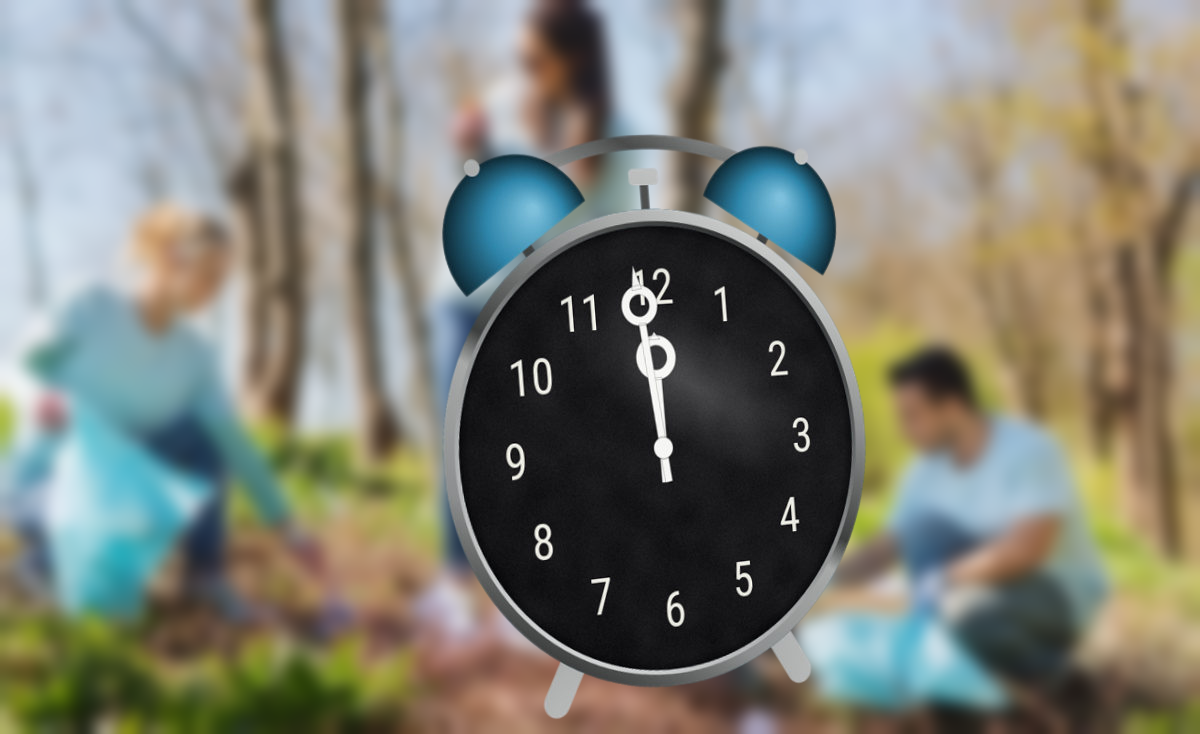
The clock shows h=11 m=59
